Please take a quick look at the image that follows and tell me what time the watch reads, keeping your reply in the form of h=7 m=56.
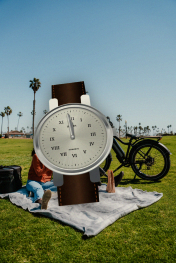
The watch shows h=11 m=59
